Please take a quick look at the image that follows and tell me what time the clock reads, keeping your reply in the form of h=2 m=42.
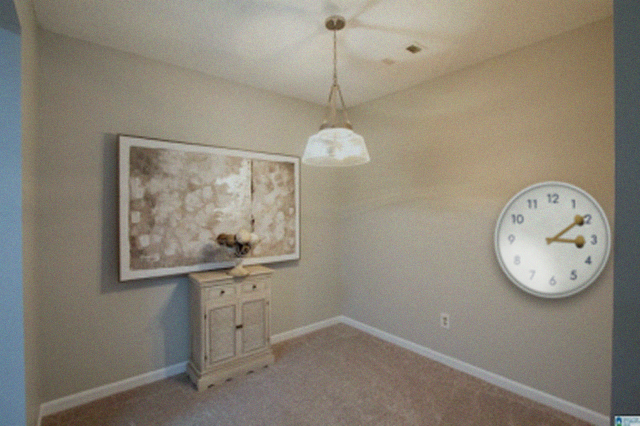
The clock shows h=3 m=9
